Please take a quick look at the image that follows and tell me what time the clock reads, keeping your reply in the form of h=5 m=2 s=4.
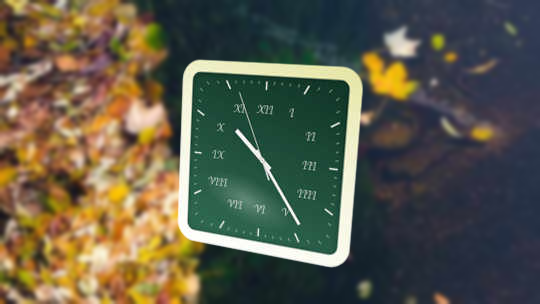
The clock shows h=10 m=23 s=56
